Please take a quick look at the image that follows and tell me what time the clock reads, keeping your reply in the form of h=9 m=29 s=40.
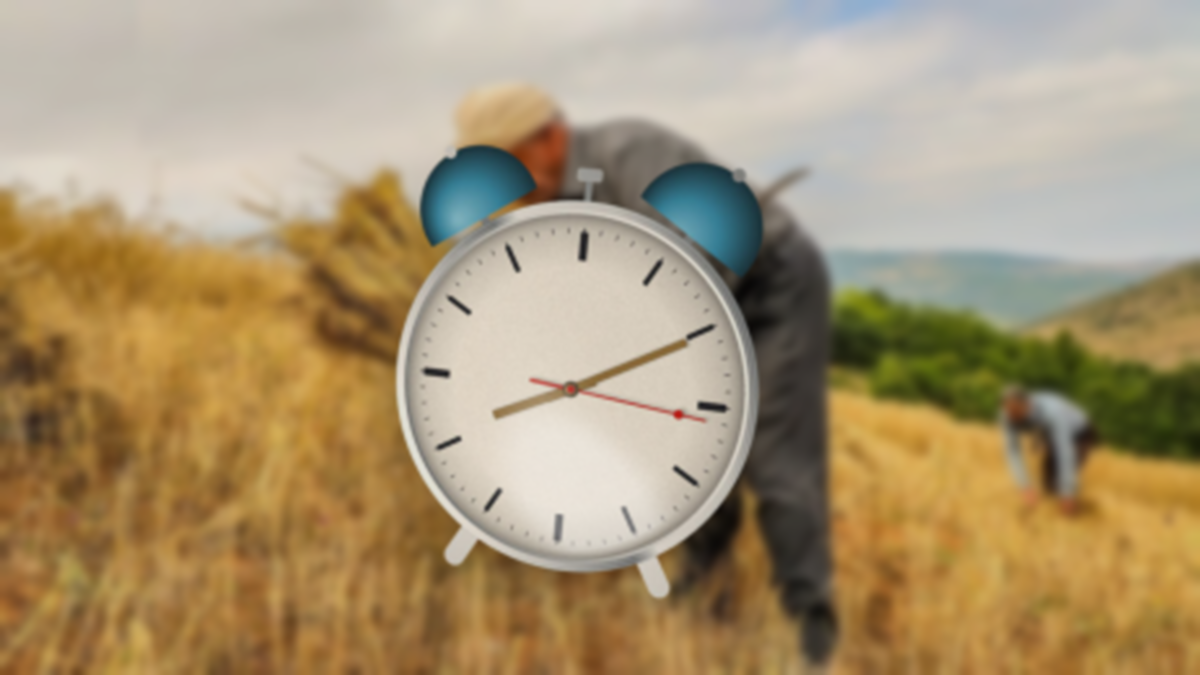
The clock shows h=8 m=10 s=16
